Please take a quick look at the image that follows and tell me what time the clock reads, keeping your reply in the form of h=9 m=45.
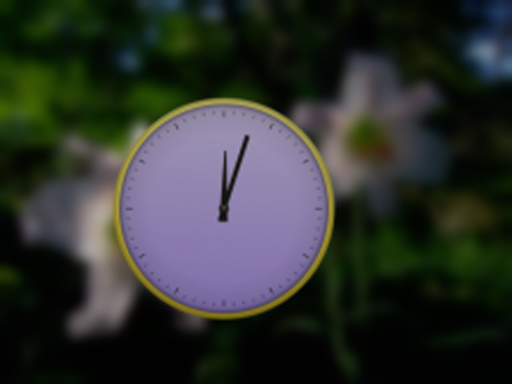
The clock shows h=12 m=3
